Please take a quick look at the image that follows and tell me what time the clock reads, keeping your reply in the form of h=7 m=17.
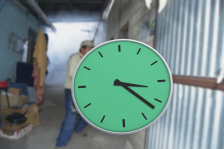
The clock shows h=3 m=22
